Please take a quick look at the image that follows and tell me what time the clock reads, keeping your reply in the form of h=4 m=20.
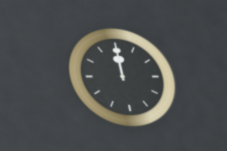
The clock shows h=12 m=0
